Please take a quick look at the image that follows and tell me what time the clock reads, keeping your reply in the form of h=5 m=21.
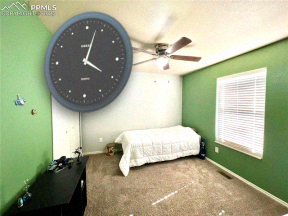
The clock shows h=4 m=3
